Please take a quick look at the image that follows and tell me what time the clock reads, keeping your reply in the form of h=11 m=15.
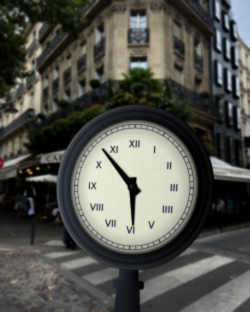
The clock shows h=5 m=53
